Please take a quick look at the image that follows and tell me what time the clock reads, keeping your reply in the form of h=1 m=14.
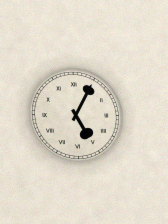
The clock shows h=5 m=5
